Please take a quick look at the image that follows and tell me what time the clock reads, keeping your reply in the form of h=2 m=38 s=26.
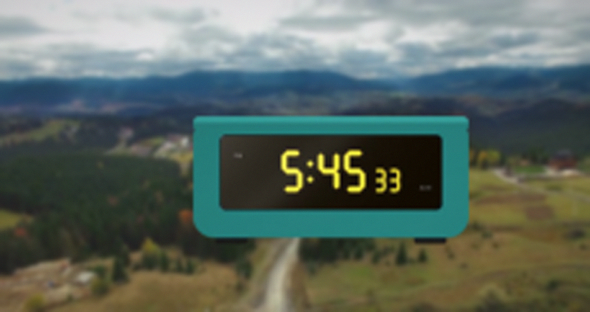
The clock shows h=5 m=45 s=33
